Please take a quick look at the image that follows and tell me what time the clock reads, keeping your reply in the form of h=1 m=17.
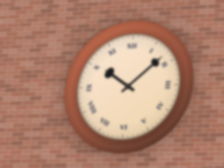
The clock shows h=10 m=8
